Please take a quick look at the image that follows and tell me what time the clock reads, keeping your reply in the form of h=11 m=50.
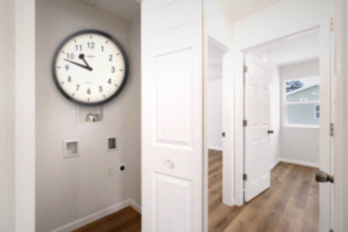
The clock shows h=10 m=48
